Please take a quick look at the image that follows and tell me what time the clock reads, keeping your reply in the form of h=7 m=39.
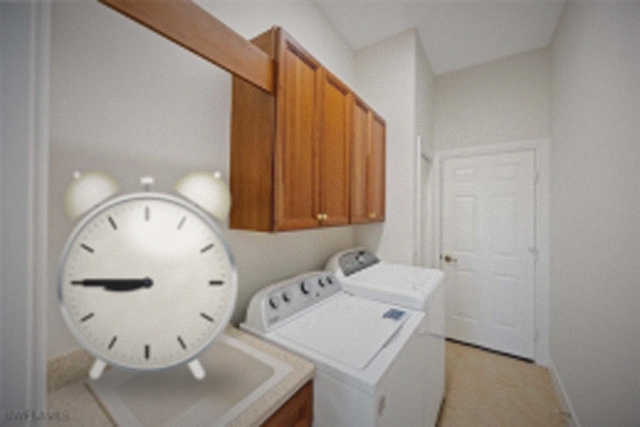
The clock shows h=8 m=45
